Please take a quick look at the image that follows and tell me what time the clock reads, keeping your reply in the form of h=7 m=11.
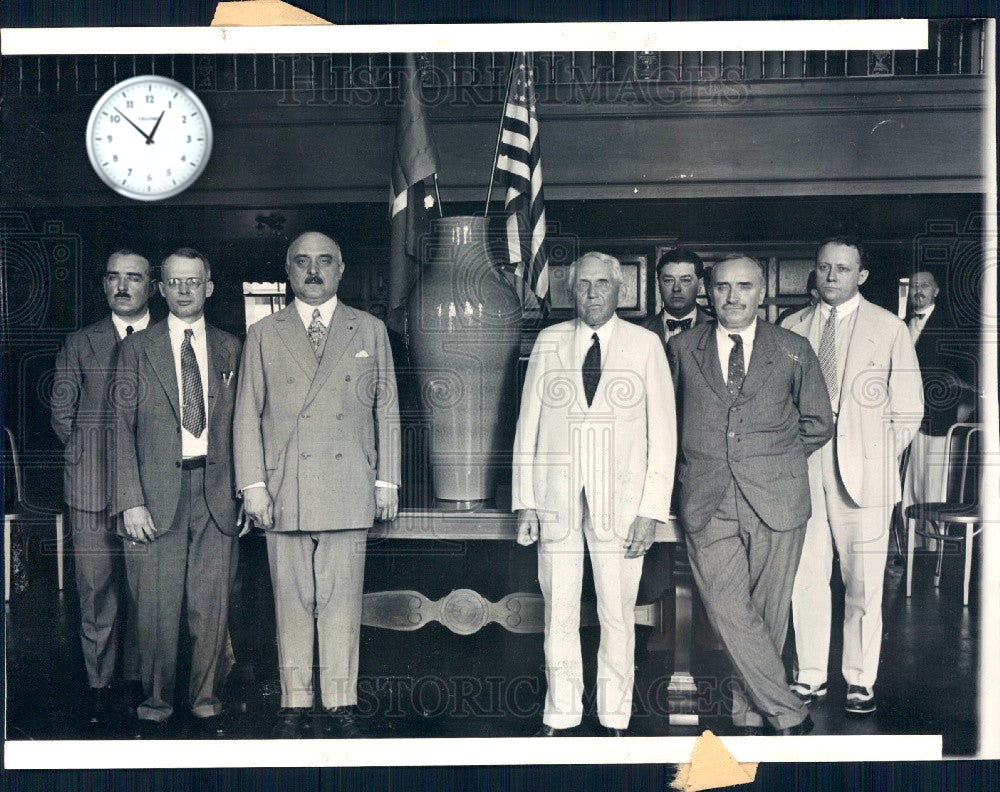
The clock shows h=12 m=52
